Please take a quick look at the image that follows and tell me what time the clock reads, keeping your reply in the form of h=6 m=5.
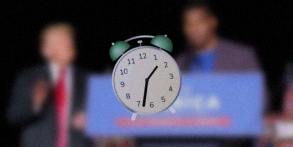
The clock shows h=1 m=33
